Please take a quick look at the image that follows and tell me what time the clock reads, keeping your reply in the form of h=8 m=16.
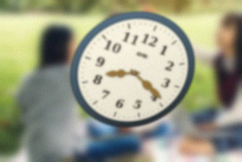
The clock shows h=8 m=19
